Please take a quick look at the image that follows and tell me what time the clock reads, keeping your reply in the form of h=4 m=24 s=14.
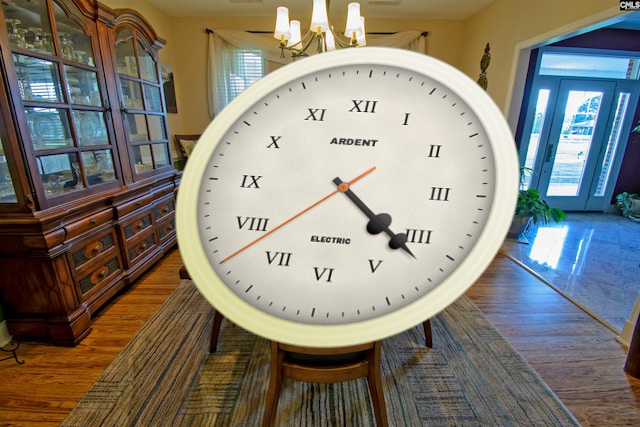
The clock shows h=4 m=21 s=38
